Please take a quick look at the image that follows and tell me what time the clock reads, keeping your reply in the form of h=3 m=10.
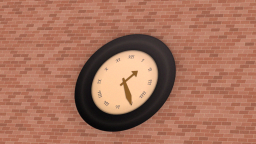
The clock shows h=1 m=25
